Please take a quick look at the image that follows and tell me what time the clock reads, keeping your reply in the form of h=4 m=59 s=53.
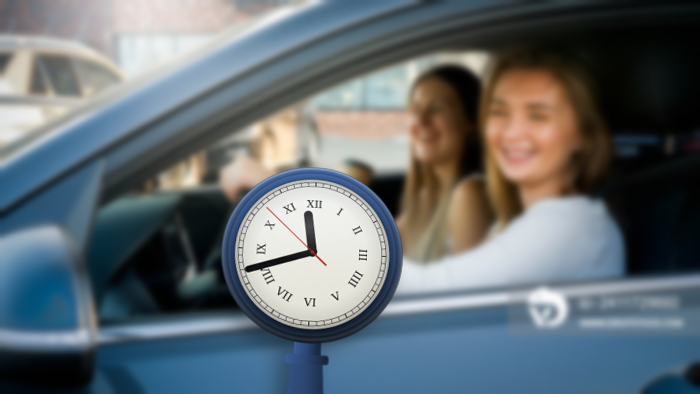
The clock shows h=11 m=41 s=52
